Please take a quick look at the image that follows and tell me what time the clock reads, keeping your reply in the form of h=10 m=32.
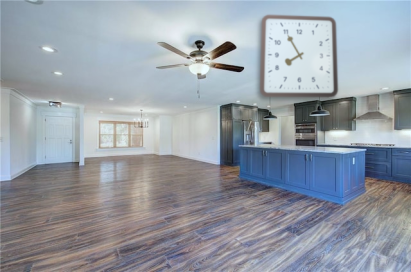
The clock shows h=7 m=55
